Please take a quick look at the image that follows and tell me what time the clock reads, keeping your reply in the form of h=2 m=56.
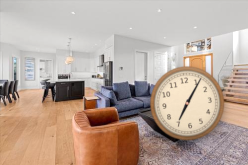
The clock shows h=7 m=6
